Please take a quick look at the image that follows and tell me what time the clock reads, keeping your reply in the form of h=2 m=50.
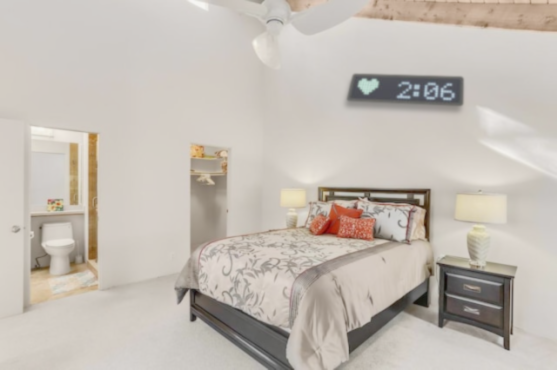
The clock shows h=2 m=6
